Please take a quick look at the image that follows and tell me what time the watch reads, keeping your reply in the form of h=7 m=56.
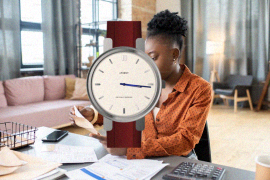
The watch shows h=3 m=16
